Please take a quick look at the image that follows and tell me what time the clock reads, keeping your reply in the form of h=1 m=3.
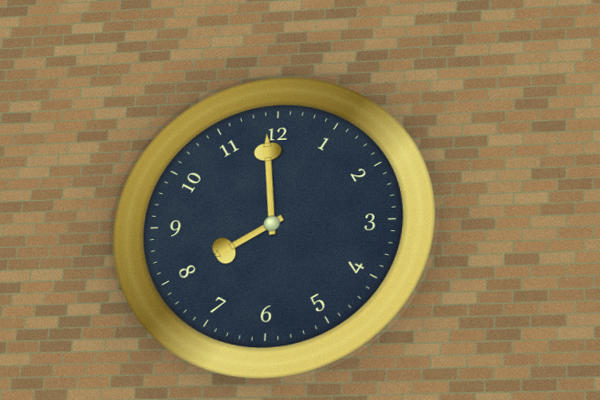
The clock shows h=7 m=59
